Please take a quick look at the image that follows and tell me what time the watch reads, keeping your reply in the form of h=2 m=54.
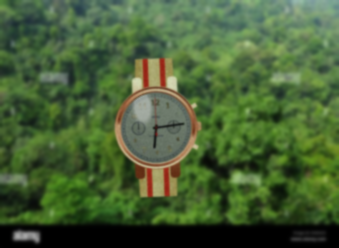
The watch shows h=6 m=14
